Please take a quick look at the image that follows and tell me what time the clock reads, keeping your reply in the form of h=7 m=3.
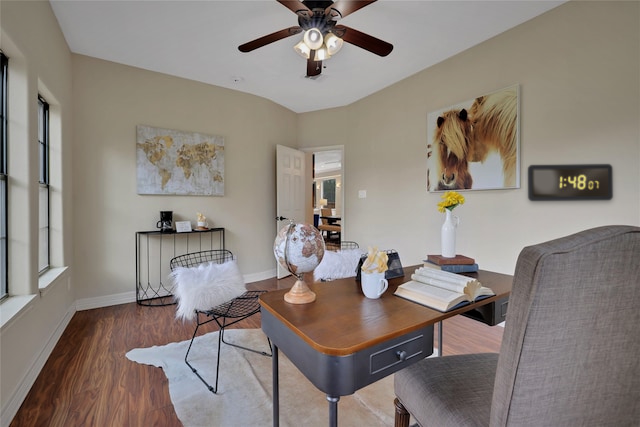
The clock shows h=1 m=48
